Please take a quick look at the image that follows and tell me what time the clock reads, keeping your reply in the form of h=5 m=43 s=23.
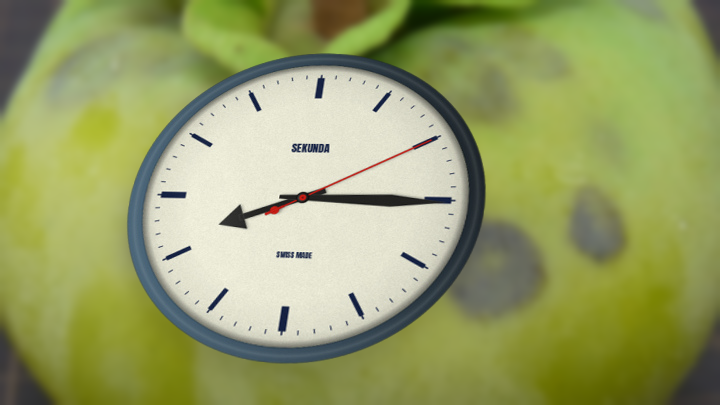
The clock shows h=8 m=15 s=10
